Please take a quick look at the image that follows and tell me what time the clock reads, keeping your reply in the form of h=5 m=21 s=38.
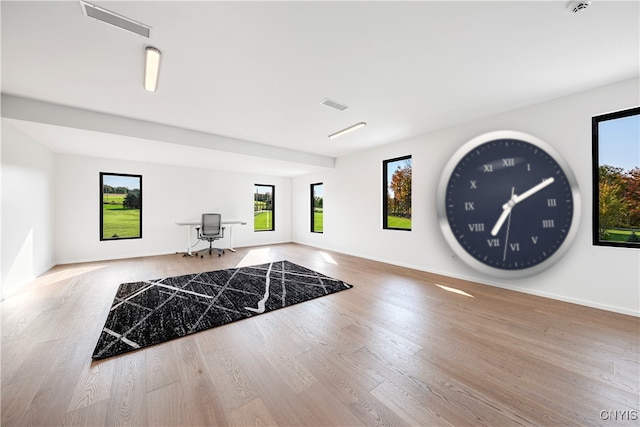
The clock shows h=7 m=10 s=32
